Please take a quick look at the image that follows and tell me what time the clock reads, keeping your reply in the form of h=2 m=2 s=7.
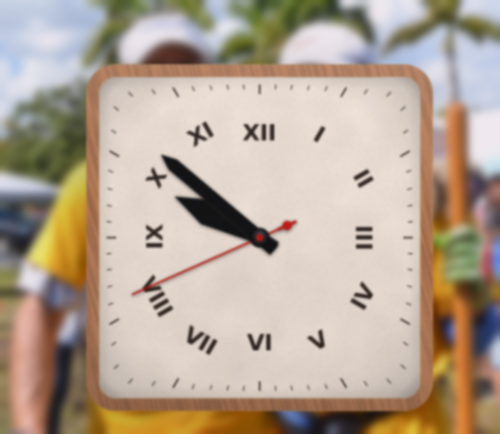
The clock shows h=9 m=51 s=41
